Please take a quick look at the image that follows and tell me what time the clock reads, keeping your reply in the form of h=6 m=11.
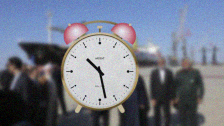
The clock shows h=10 m=28
